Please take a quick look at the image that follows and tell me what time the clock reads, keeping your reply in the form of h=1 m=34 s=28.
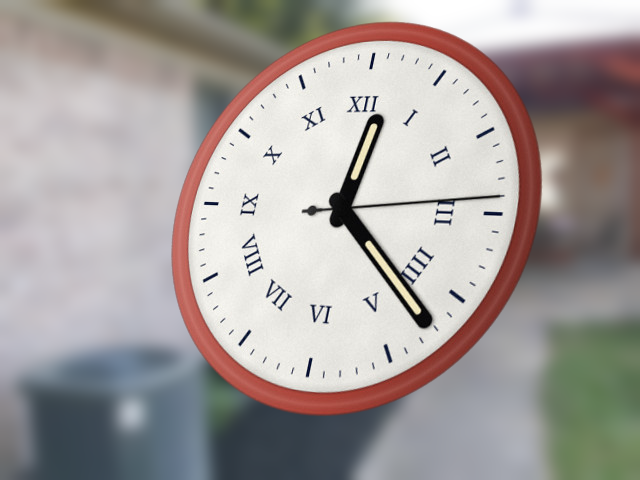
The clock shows h=12 m=22 s=14
